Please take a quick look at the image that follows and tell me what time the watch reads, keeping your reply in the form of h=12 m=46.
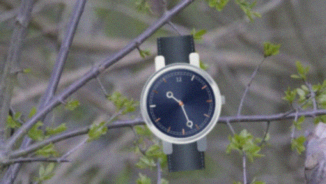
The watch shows h=10 m=27
